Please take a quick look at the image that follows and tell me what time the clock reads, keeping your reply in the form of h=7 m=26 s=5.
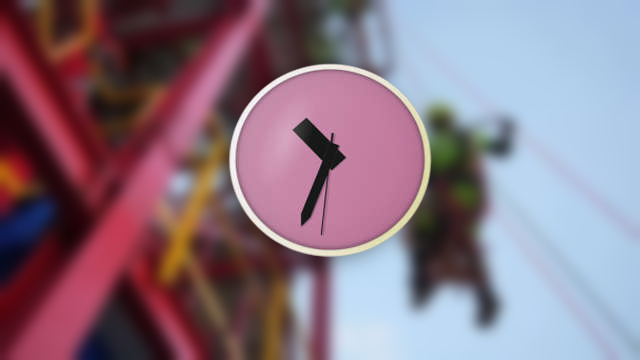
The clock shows h=10 m=33 s=31
